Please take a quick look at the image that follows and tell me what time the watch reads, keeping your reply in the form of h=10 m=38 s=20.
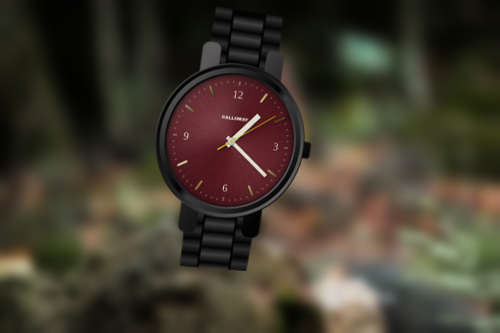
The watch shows h=1 m=21 s=9
